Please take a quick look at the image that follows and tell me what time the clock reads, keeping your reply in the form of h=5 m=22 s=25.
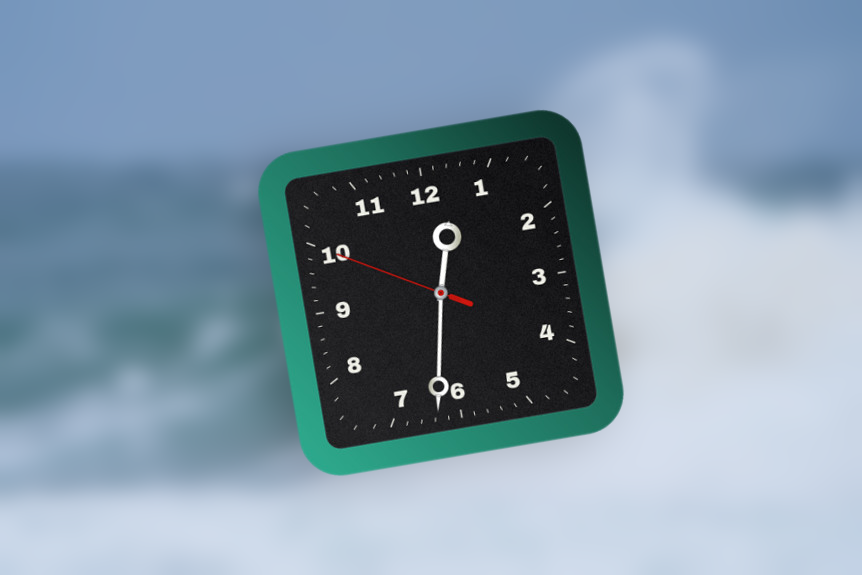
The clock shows h=12 m=31 s=50
